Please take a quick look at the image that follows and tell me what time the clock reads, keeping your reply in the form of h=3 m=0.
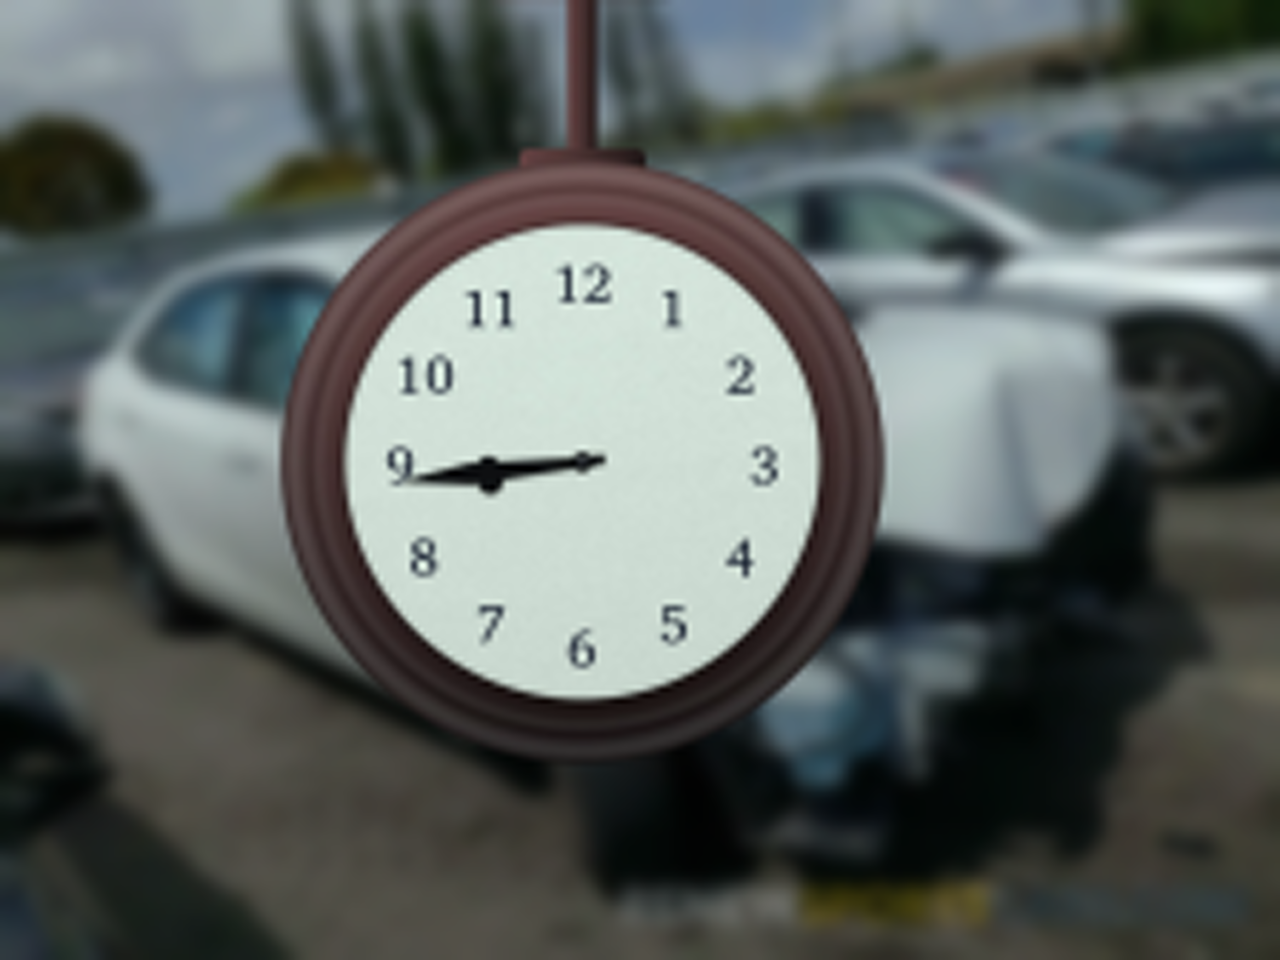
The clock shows h=8 m=44
